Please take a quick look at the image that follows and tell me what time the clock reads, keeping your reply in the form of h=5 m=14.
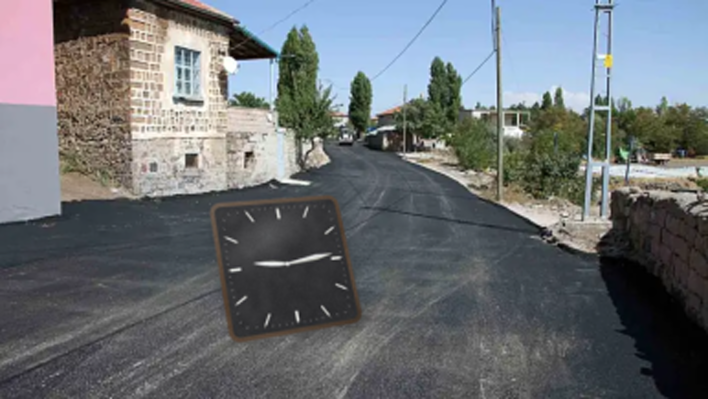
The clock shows h=9 m=14
